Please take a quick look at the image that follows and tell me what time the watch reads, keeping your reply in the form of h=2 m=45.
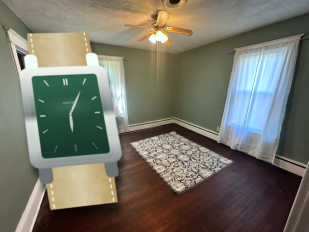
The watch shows h=6 m=5
